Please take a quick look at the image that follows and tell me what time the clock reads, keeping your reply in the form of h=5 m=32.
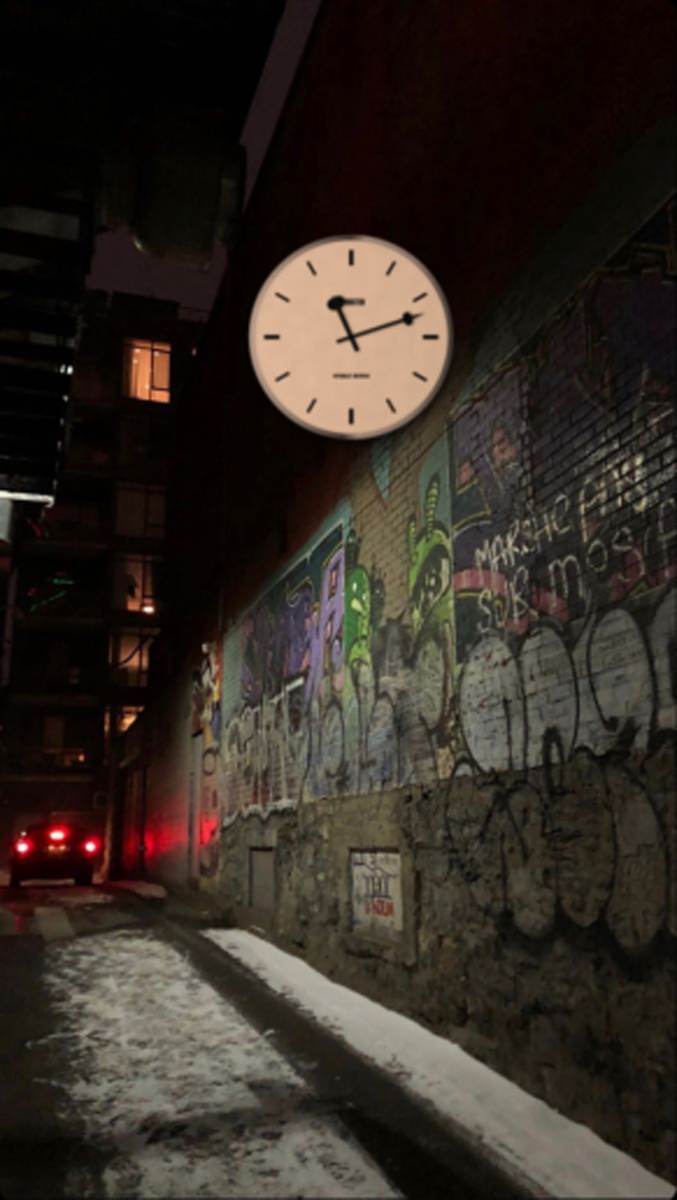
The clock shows h=11 m=12
